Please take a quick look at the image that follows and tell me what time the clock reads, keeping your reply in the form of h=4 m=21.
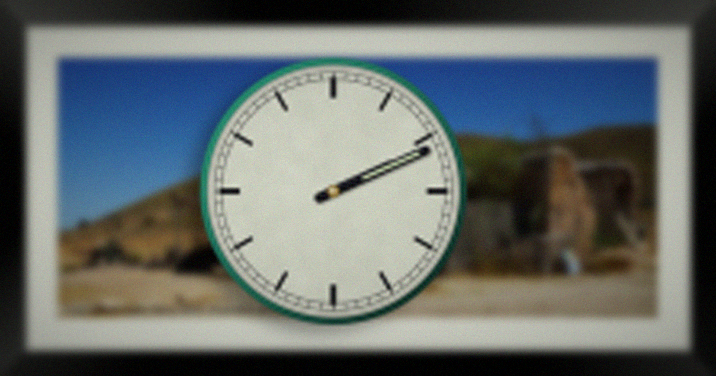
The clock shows h=2 m=11
